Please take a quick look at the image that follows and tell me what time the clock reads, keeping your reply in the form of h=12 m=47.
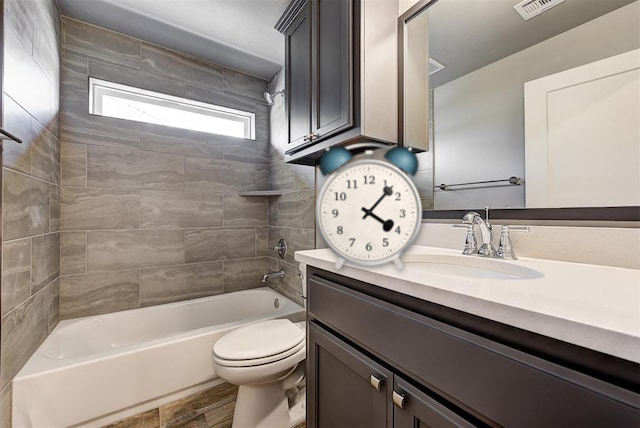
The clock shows h=4 m=7
